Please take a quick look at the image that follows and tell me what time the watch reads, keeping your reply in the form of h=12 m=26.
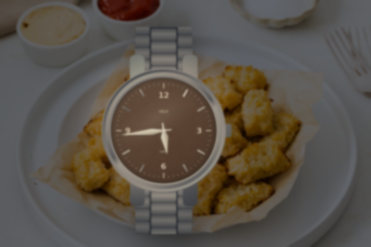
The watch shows h=5 m=44
